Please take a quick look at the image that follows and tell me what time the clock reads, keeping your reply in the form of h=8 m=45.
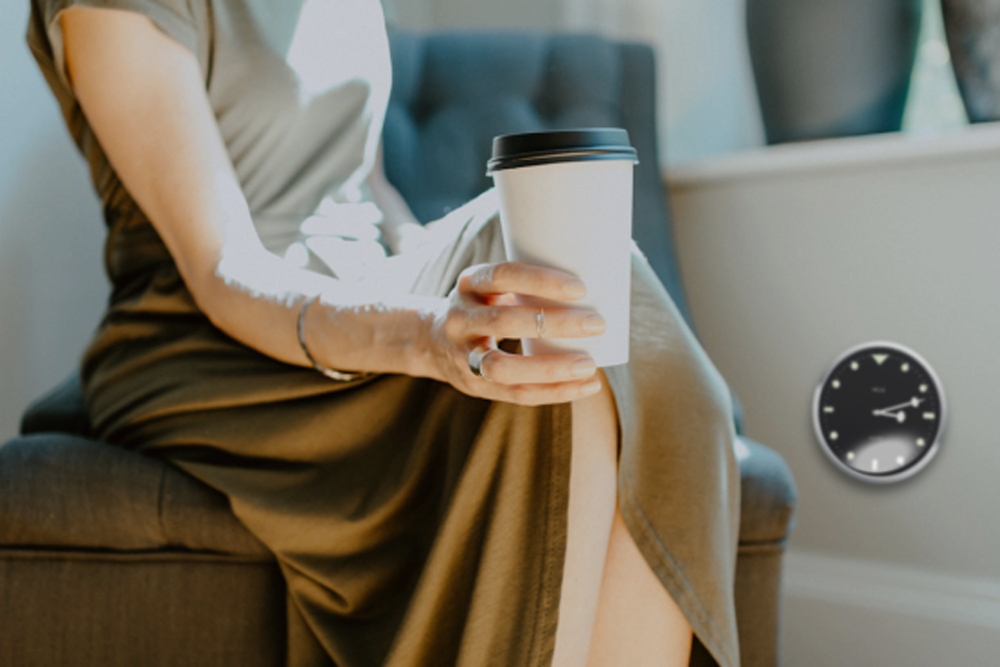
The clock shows h=3 m=12
